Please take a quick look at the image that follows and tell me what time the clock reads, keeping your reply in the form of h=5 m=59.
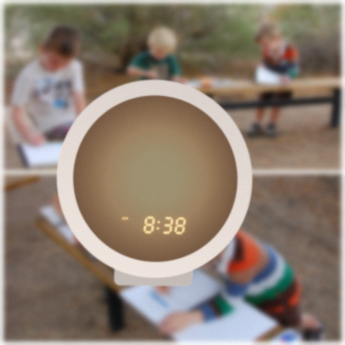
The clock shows h=8 m=38
